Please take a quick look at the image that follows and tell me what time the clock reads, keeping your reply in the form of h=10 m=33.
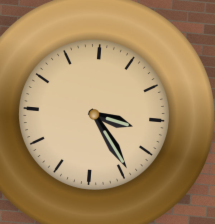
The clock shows h=3 m=24
